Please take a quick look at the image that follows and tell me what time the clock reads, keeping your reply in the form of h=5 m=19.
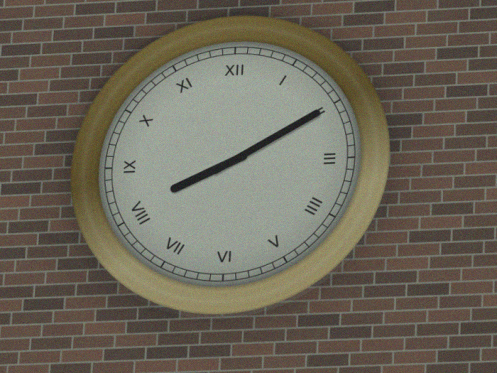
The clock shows h=8 m=10
